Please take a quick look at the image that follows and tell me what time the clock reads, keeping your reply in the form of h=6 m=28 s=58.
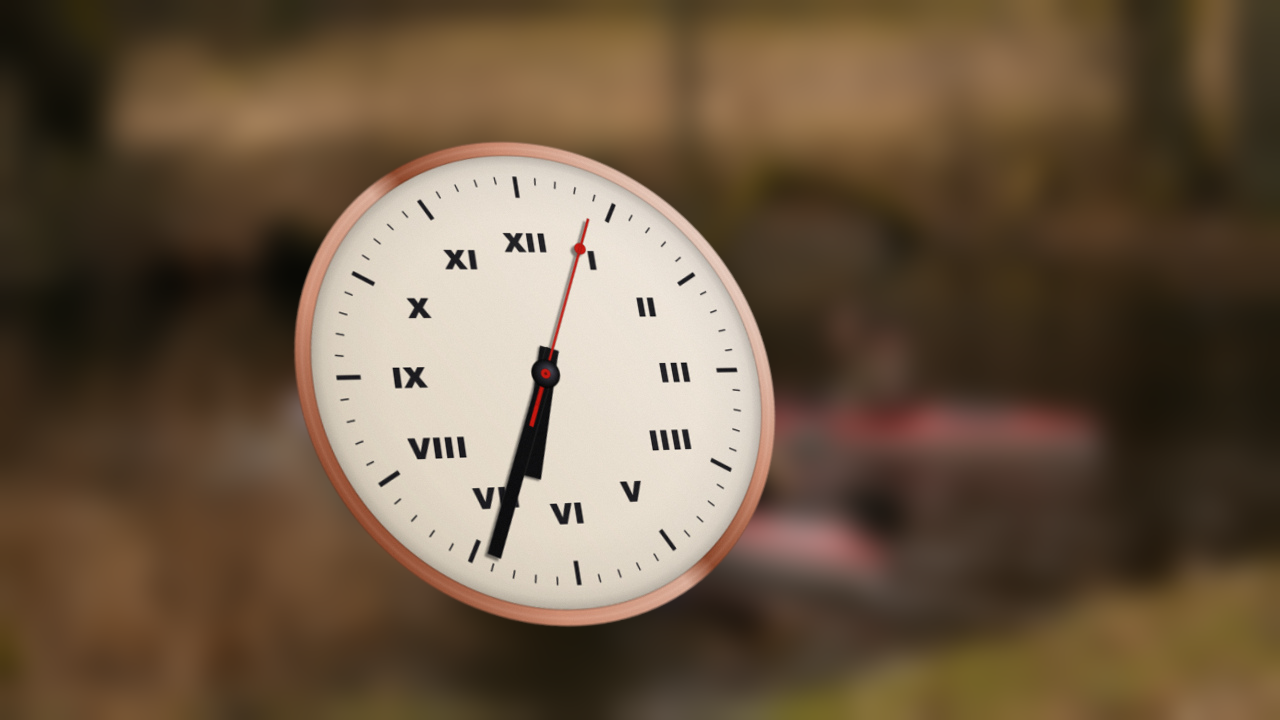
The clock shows h=6 m=34 s=4
